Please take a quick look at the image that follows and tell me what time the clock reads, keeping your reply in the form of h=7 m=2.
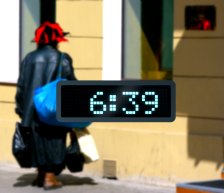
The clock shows h=6 m=39
